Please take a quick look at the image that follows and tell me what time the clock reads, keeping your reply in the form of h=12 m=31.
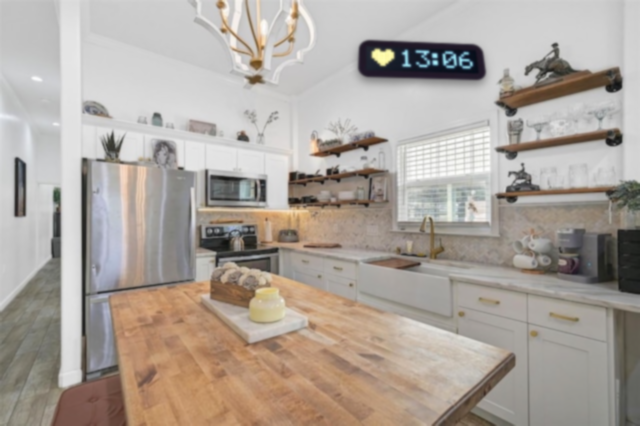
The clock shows h=13 m=6
